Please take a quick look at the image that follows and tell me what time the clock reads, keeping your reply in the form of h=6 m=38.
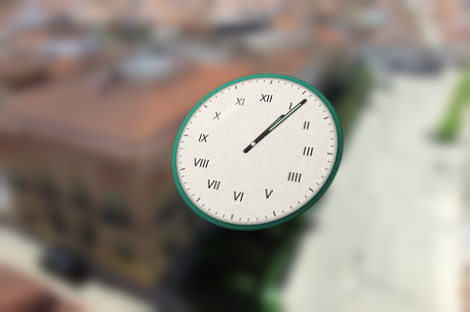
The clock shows h=1 m=6
